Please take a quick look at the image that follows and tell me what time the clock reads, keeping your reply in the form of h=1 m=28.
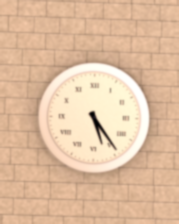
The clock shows h=5 m=24
